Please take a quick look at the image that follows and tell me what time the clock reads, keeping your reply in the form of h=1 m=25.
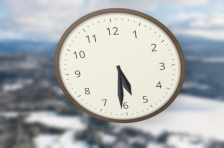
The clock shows h=5 m=31
